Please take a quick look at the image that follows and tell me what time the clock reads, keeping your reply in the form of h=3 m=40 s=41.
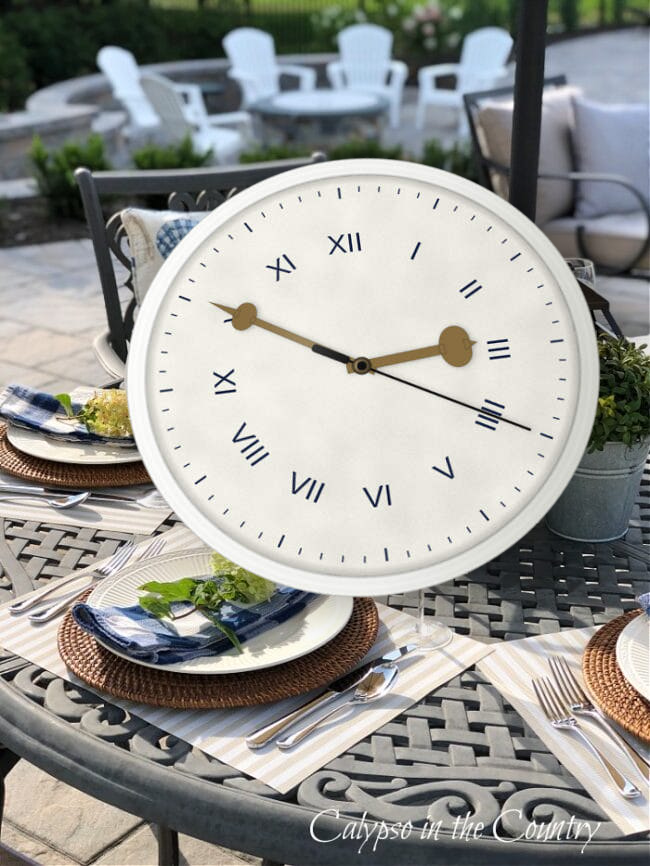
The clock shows h=2 m=50 s=20
